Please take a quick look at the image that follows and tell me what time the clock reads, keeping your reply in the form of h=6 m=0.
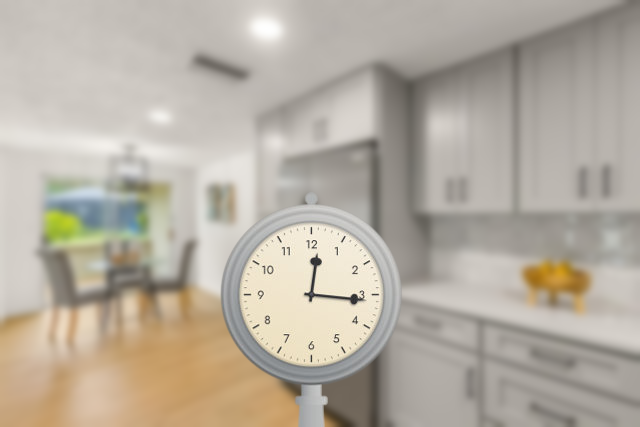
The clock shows h=12 m=16
